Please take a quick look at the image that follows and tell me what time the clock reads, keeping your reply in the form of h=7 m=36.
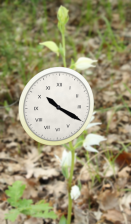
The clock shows h=10 m=20
